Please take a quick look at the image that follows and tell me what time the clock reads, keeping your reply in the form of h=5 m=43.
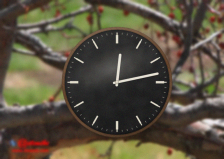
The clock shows h=12 m=13
